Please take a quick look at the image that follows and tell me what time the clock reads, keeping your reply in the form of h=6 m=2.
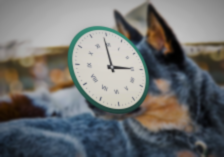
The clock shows h=2 m=59
